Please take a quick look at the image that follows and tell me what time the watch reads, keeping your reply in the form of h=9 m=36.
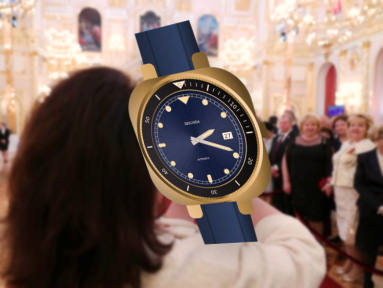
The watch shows h=2 m=19
